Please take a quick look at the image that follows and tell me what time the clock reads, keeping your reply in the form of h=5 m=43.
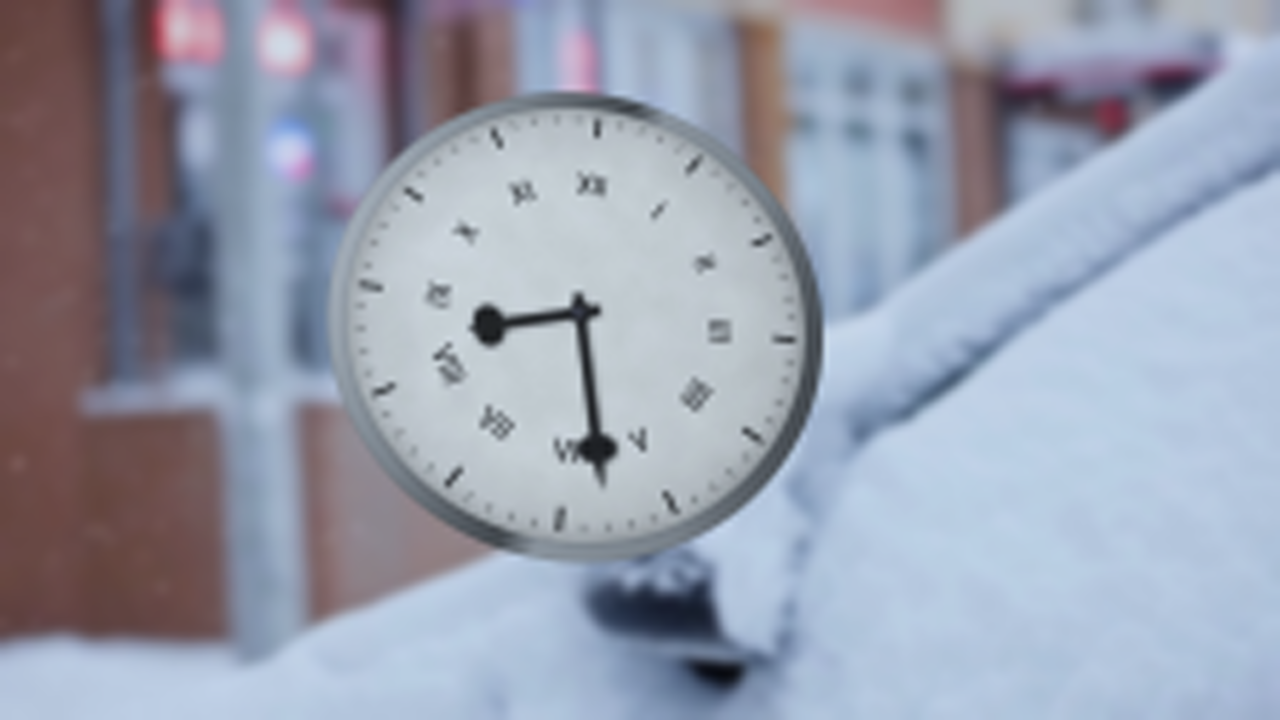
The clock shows h=8 m=28
